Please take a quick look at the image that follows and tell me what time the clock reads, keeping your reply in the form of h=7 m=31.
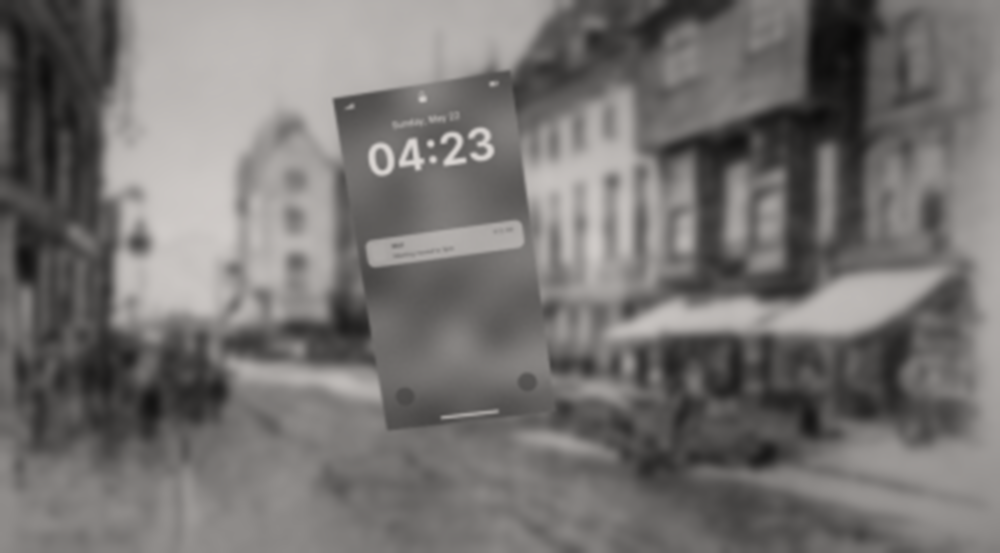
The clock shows h=4 m=23
